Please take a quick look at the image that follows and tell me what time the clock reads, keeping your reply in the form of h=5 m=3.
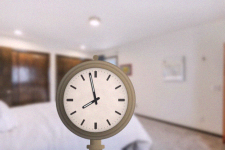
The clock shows h=7 m=58
